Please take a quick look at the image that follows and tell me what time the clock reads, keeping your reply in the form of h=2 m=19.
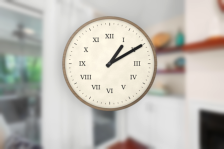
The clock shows h=1 m=10
